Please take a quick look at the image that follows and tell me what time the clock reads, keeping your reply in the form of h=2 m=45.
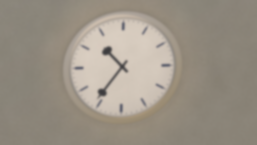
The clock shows h=10 m=36
